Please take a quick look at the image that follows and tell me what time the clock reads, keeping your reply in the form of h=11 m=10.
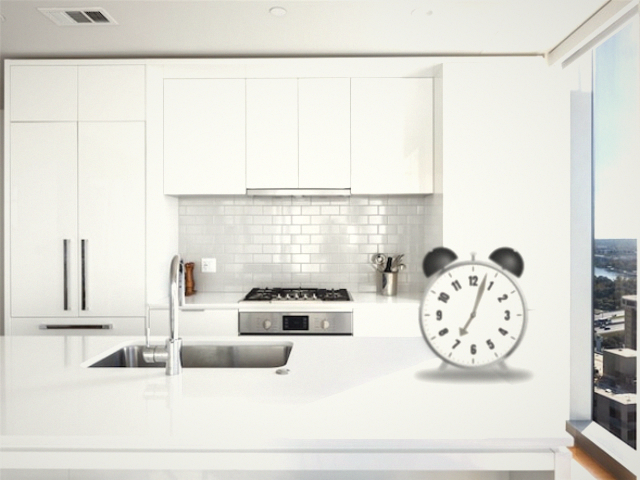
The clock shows h=7 m=3
